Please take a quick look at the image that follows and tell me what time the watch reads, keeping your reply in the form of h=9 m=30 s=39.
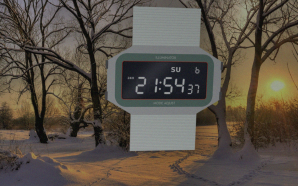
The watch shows h=21 m=54 s=37
